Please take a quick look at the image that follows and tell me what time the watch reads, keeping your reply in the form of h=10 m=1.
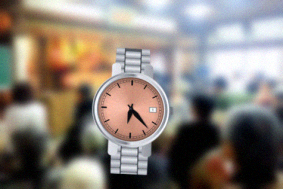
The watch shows h=6 m=23
